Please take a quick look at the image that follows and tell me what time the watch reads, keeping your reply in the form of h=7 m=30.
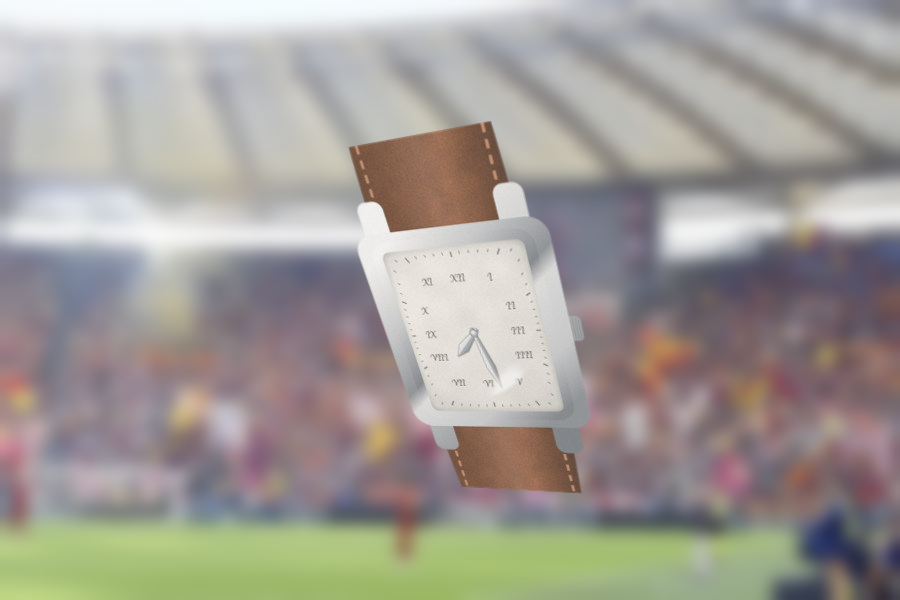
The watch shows h=7 m=28
